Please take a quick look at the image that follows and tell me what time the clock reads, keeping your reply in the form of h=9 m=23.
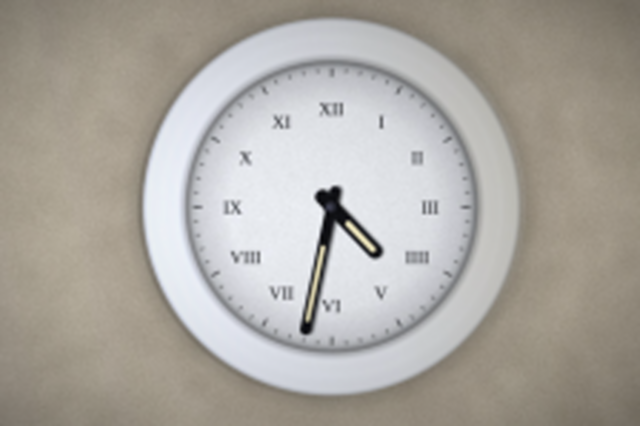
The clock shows h=4 m=32
